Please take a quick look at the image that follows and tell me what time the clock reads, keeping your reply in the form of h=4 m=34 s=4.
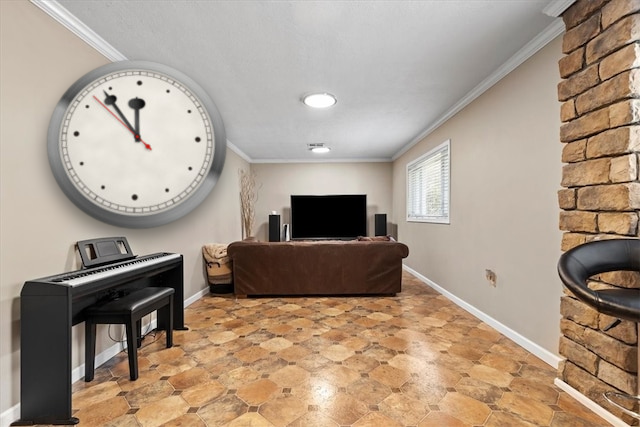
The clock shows h=11 m=53 s=52
